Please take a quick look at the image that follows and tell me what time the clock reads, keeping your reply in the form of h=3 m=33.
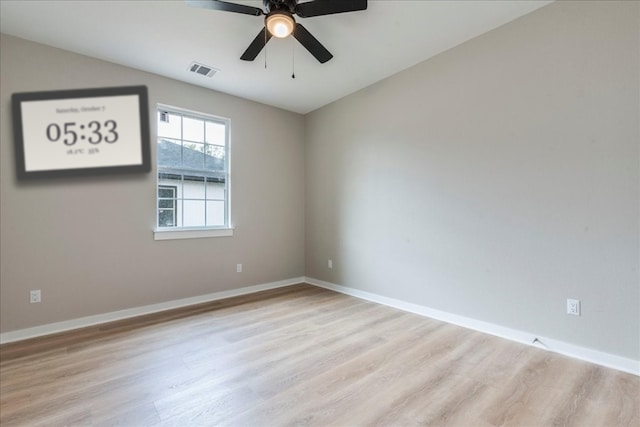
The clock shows h=5 m=33
